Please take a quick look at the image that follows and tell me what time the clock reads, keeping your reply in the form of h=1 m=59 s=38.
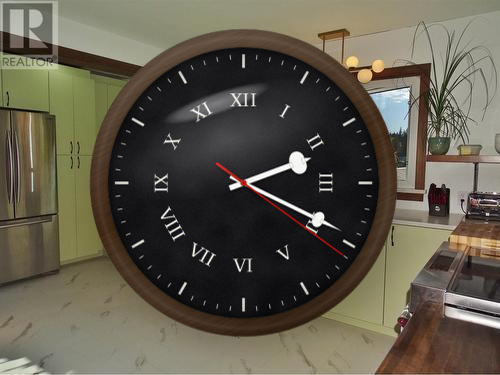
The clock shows h=2 m=19 s=21
